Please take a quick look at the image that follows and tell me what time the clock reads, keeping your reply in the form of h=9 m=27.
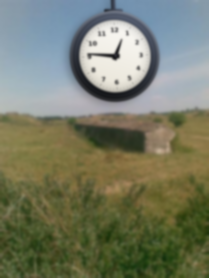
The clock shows h=12 m=46
